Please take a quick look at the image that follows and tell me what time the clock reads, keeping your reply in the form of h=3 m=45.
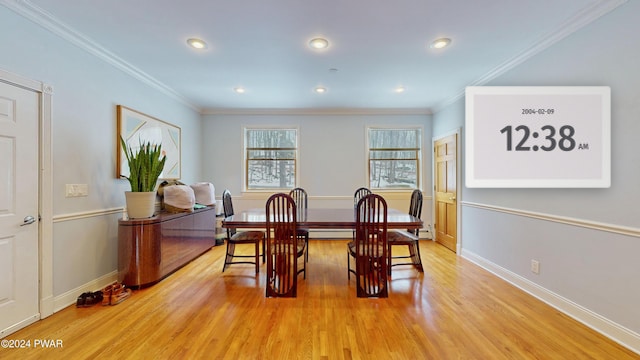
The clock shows h=12 m=38
